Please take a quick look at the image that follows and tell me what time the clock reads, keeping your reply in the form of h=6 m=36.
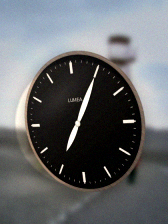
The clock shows h=7 m=5
